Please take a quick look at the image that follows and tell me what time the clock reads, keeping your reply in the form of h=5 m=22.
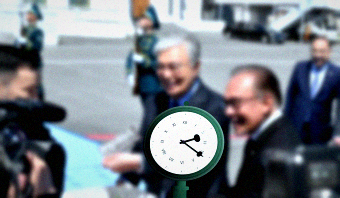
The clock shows h=2 m=21
